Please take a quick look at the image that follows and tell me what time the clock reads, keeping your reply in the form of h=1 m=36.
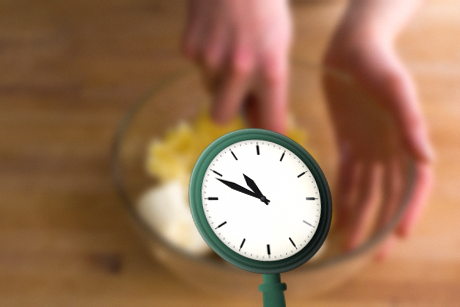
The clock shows h=10 m=49
